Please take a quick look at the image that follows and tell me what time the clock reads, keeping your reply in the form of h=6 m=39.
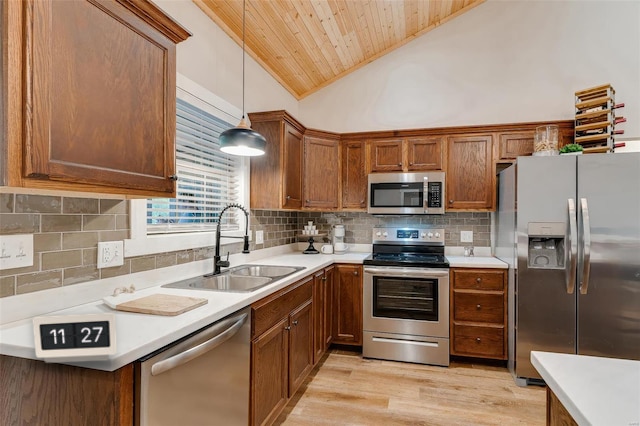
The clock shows h=11 m=27
